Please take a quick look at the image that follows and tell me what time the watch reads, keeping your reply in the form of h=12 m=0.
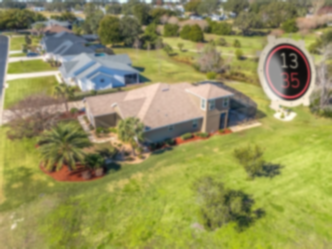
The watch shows h=13 m=35
